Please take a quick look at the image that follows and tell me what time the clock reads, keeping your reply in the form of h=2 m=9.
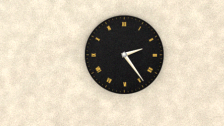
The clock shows h=2 m=24
